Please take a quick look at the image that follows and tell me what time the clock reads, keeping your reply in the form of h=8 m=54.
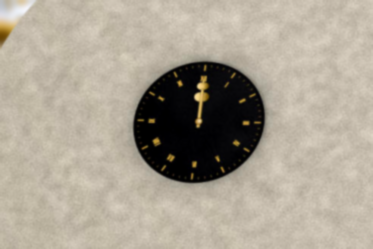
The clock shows h=12 m=0
